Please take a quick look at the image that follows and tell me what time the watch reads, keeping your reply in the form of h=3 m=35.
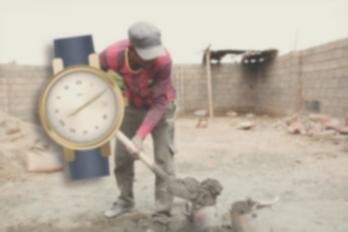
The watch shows h=8 m=10
